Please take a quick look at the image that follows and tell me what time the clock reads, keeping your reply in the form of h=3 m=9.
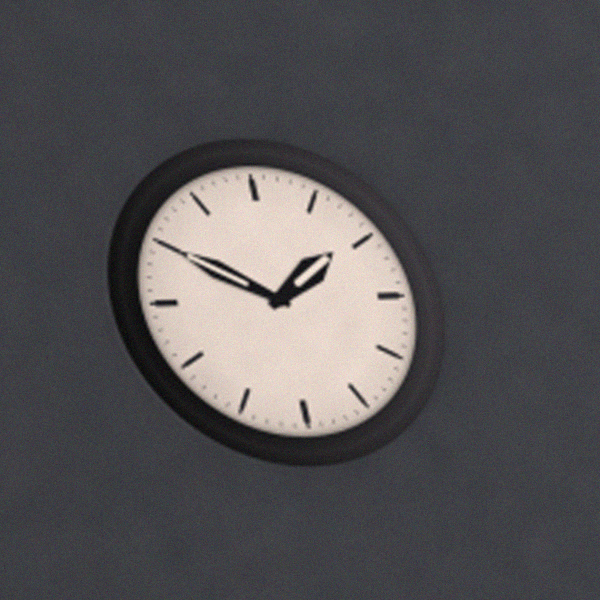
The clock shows h=1 m=50
